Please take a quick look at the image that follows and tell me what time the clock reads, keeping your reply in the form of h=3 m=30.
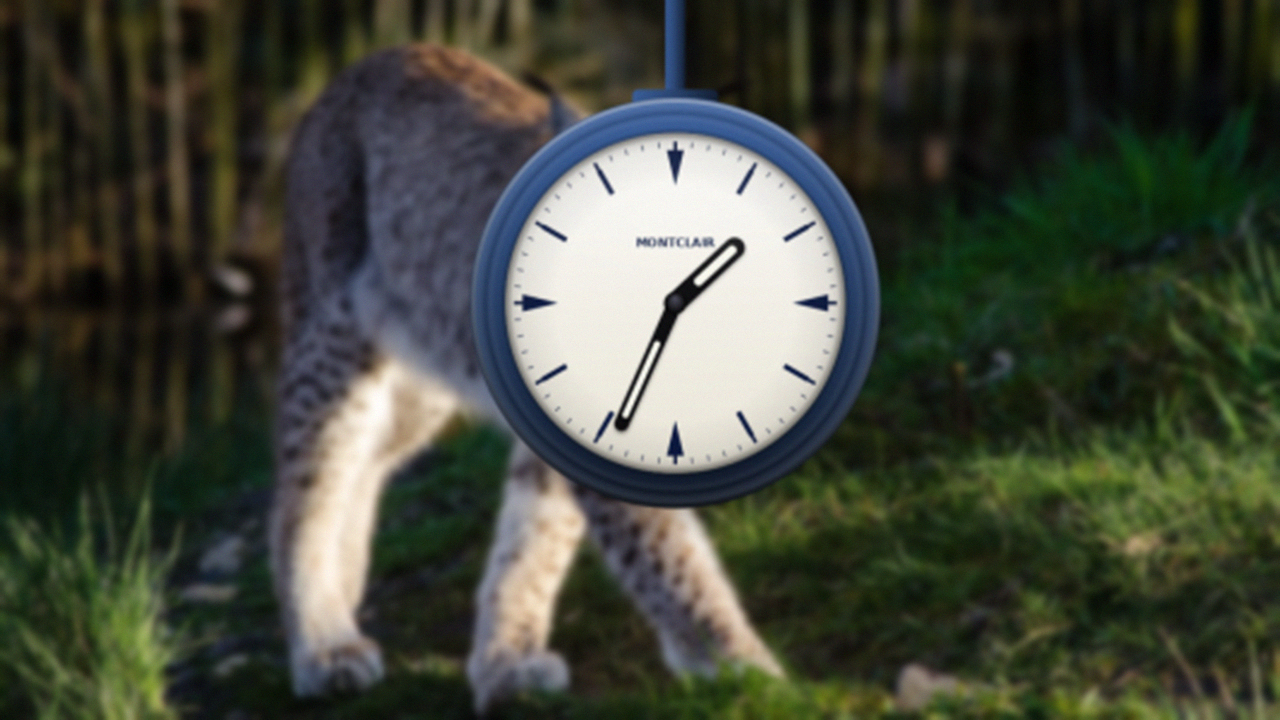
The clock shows h=1 m=34
